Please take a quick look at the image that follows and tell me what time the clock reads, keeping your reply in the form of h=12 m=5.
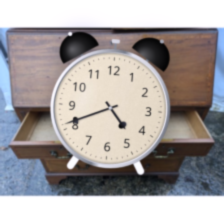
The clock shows h=4 m=41
